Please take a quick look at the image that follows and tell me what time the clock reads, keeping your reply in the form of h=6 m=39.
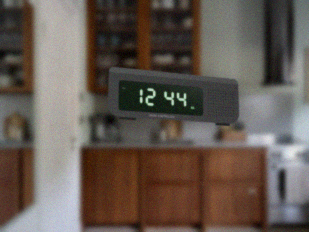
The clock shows h=12 m=44
